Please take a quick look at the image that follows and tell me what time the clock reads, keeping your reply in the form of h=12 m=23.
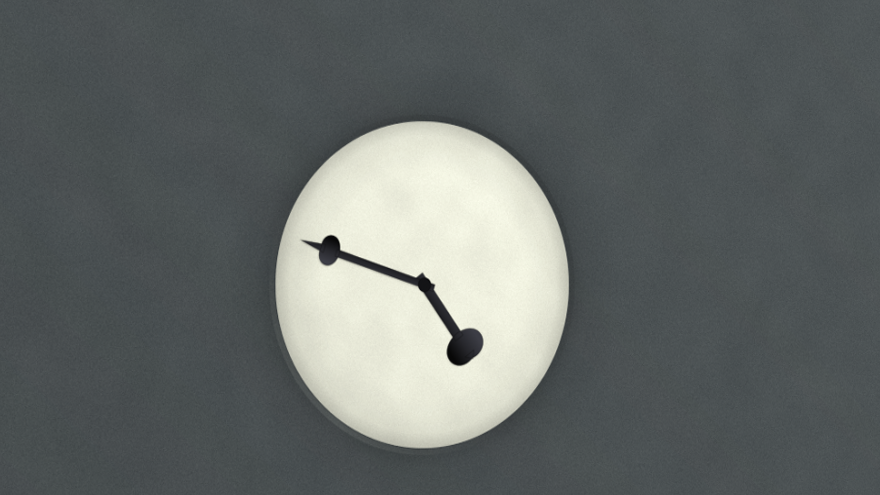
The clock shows h=4 m=48
